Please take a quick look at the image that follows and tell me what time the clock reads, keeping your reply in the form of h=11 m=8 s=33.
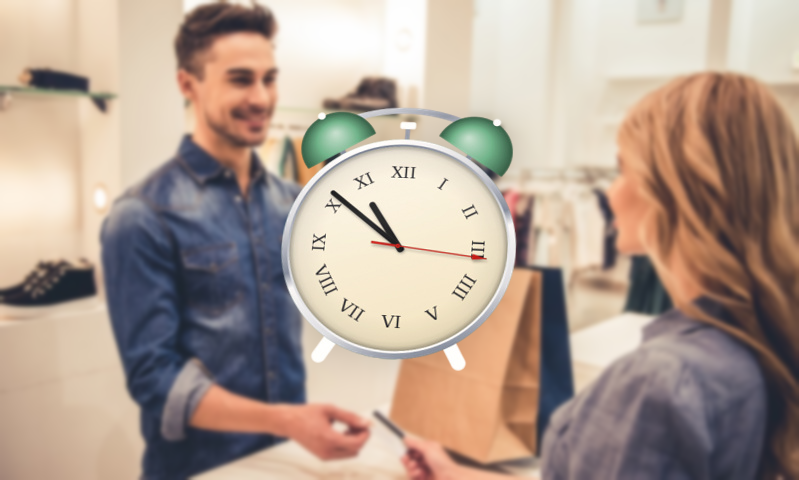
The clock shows h=10 m=51 s=16
